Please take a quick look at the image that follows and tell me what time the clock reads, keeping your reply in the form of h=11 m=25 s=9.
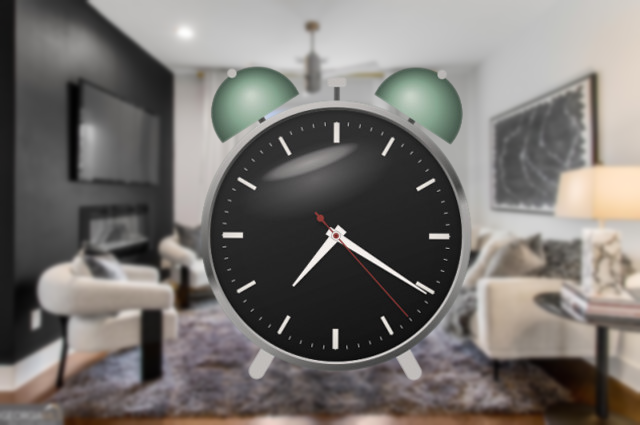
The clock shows h=7 m=20 s=23
